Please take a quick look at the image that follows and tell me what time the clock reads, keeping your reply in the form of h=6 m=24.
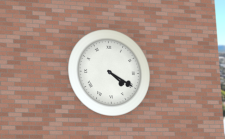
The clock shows h=4 m=20
